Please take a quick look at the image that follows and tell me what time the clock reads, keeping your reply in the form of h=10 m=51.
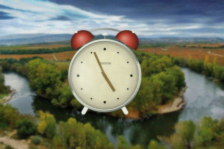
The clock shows h=4 m=56
